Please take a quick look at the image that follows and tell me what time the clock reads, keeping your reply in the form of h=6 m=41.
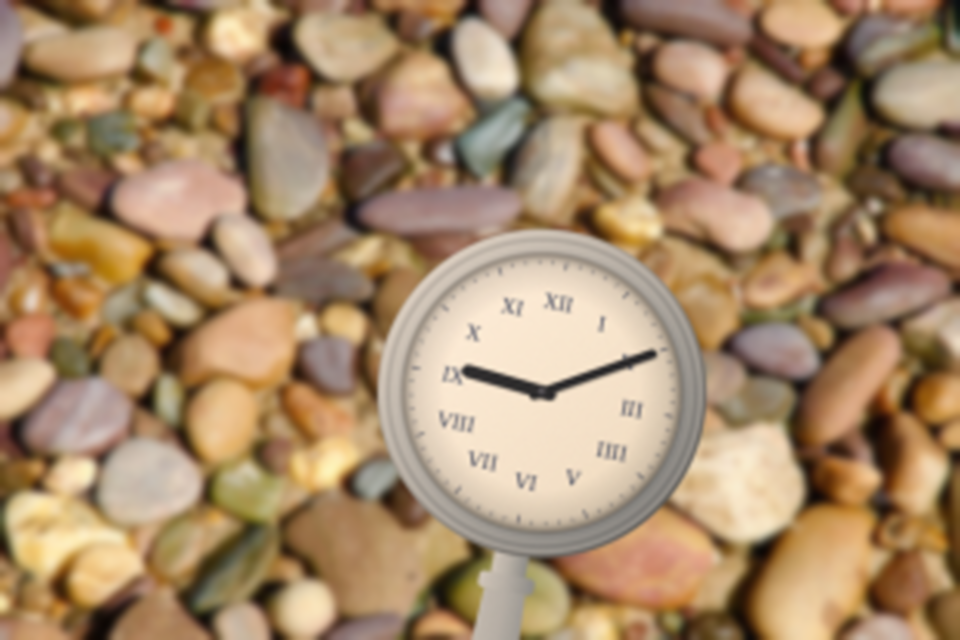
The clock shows h=9 m=10
